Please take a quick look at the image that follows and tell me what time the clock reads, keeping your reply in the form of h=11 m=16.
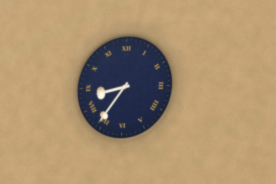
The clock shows h=8 m=36
